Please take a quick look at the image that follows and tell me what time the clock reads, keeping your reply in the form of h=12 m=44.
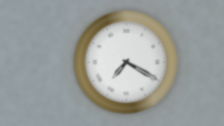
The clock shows h=7 m=20
